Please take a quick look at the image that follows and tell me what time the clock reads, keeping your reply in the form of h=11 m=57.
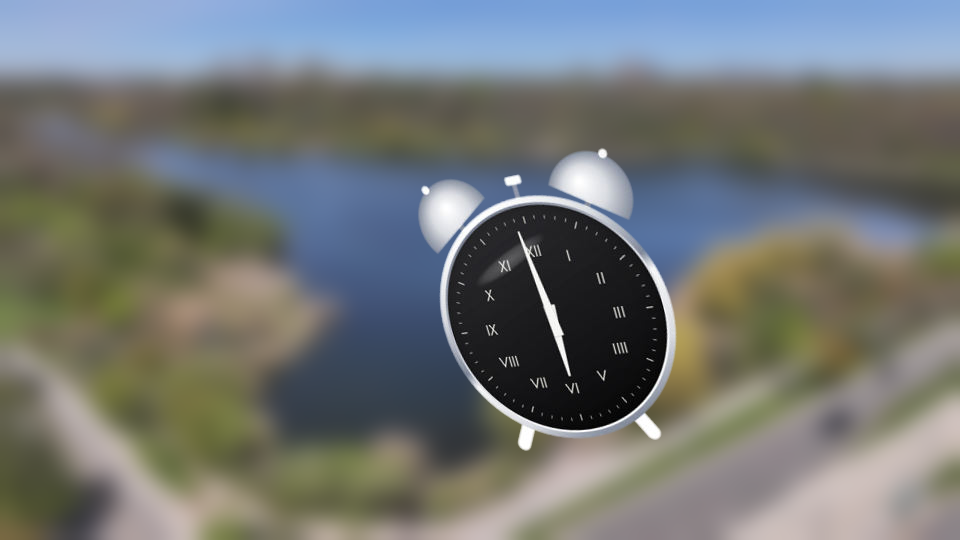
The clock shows h=5 m=59
